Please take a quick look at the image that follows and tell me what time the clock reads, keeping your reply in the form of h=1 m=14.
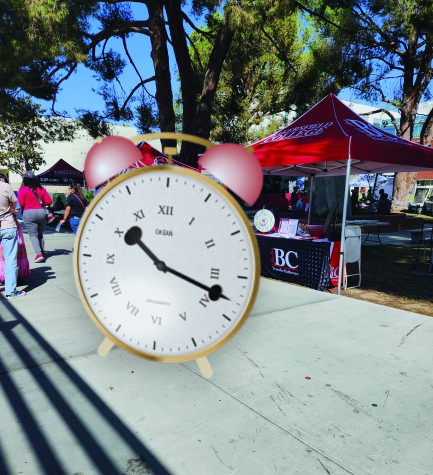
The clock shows h=10 m=18
